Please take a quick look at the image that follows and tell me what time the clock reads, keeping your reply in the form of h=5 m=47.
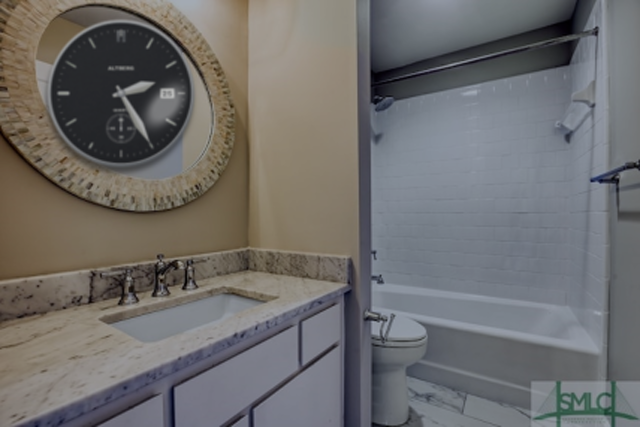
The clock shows h=2 m=25
